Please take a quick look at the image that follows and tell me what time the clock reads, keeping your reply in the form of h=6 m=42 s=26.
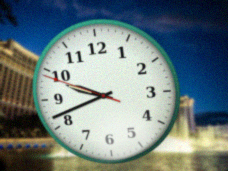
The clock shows h=9 m=41 s=49
